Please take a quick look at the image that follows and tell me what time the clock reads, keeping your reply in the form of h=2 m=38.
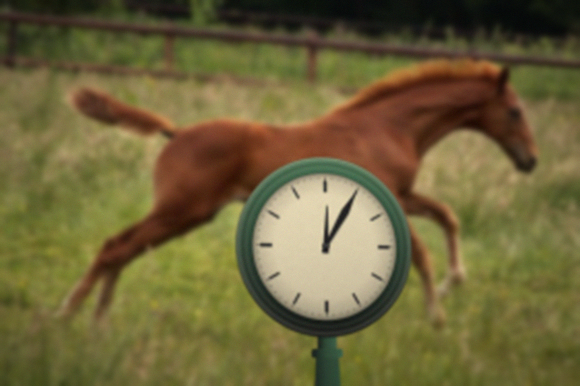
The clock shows h=12 m=5
